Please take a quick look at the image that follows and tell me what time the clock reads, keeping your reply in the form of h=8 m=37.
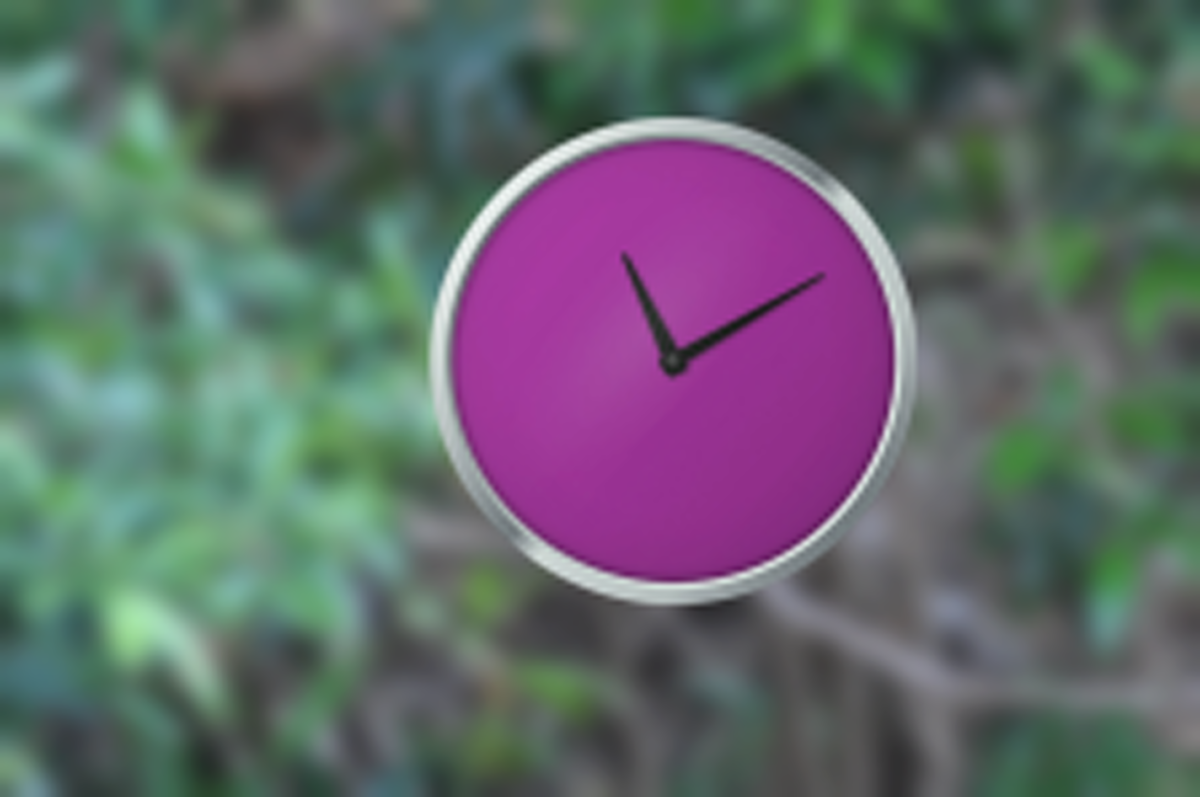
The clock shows h=11 m=10
